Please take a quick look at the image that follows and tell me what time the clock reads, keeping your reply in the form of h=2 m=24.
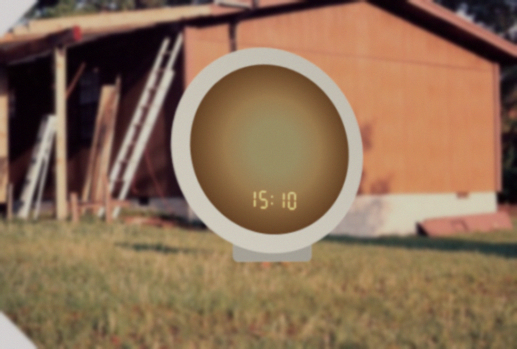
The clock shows h=15 m=10
